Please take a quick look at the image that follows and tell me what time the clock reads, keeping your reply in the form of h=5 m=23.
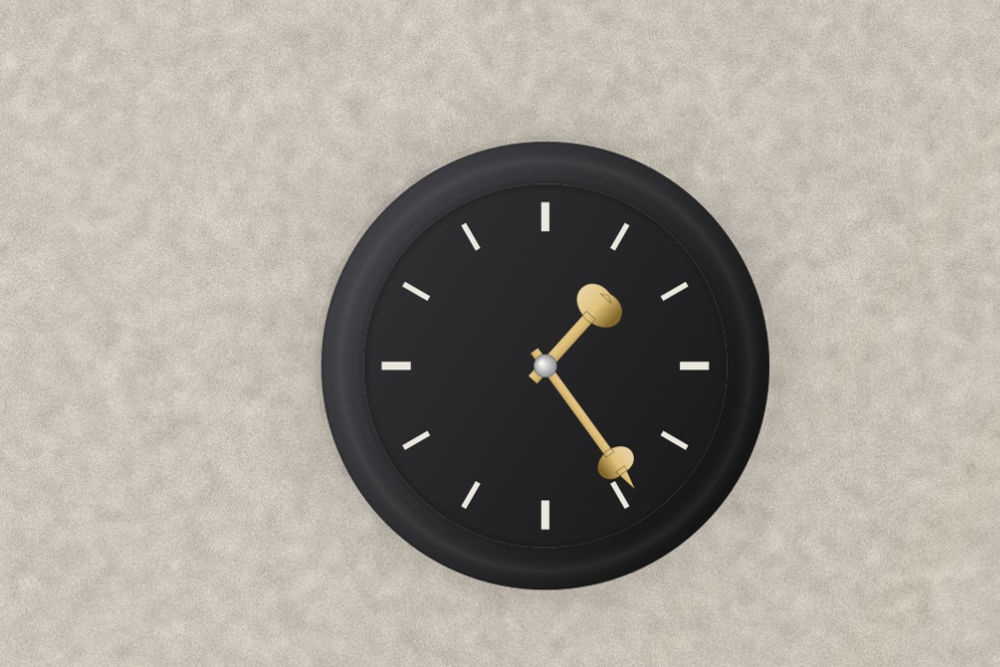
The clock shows h=1 m=24
